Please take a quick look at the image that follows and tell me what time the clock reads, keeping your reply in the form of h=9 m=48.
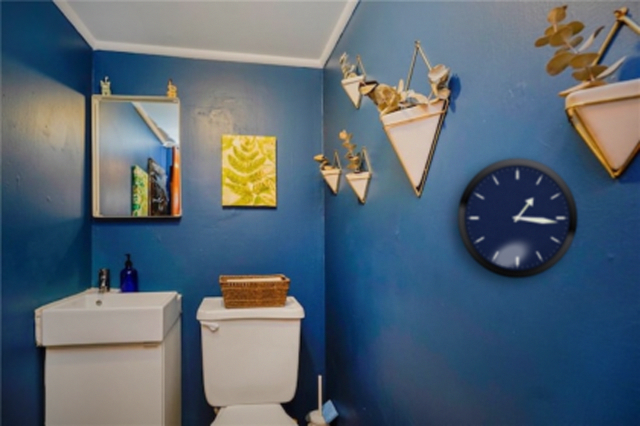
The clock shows h=1 m=16
